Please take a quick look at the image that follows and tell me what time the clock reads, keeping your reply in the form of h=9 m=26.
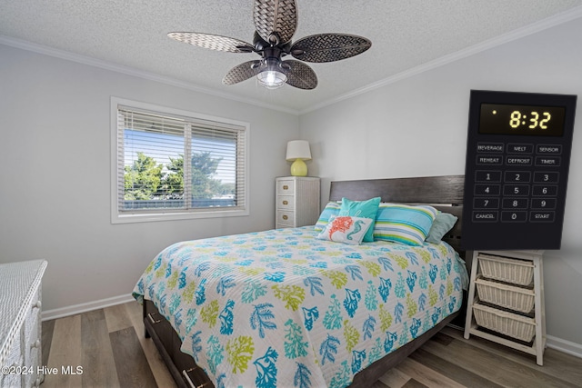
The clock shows h=8 m=32
